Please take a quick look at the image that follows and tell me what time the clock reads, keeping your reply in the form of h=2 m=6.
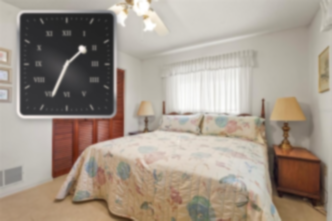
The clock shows h=1 m=34
